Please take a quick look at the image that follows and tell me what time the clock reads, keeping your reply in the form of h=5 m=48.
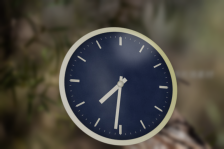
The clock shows h=7 m=31
